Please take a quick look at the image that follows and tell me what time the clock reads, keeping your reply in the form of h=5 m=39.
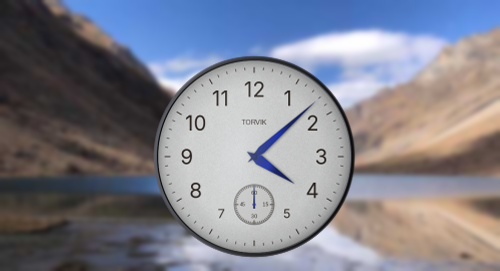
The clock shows h=4 m=8
